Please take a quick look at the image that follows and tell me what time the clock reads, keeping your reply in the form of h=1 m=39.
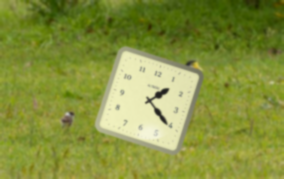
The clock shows h=1 m=21
